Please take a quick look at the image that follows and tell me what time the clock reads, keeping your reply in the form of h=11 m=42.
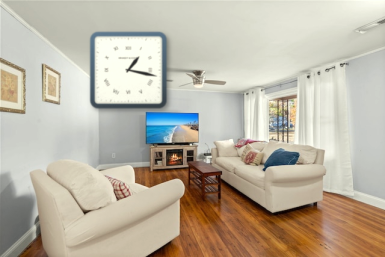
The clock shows h=1 m=17
